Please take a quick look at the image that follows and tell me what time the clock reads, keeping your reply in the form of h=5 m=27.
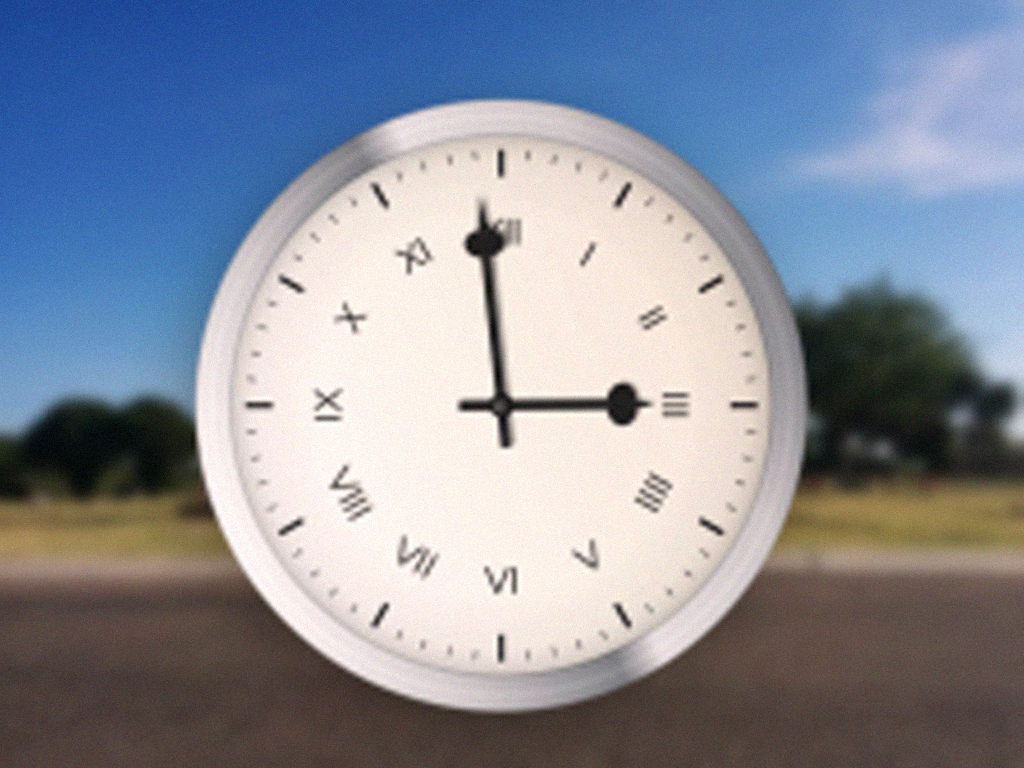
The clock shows h=2 m=59
